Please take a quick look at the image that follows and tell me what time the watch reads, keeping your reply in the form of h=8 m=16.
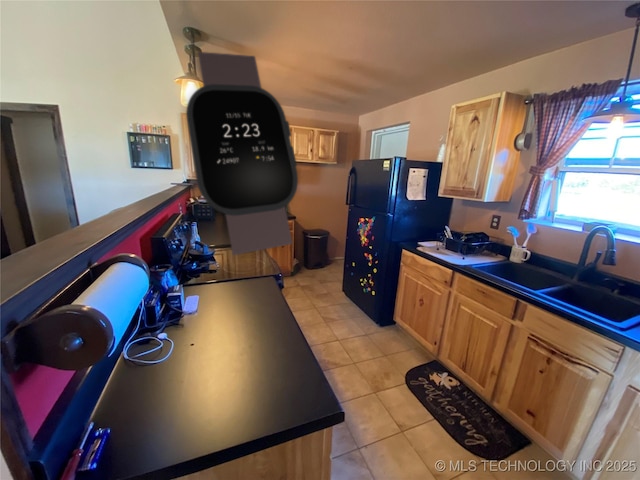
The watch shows h=2 m=23
